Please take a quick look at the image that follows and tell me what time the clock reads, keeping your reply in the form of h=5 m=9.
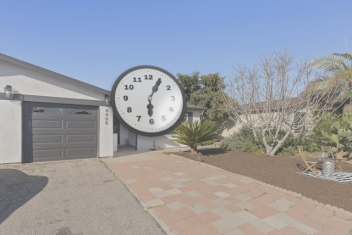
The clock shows h=6 m=5
